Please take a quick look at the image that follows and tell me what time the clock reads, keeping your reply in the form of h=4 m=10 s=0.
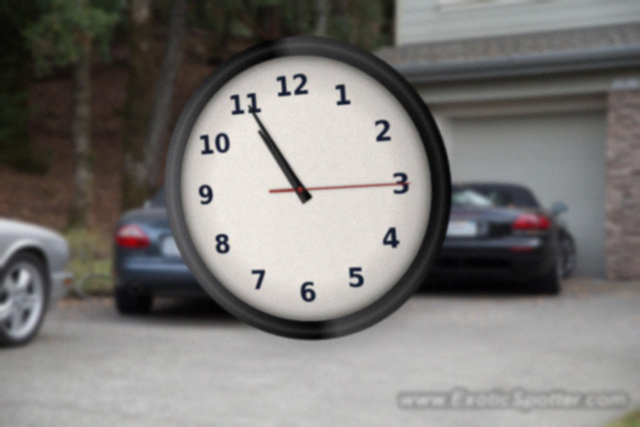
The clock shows h=10 m=55 s=15
